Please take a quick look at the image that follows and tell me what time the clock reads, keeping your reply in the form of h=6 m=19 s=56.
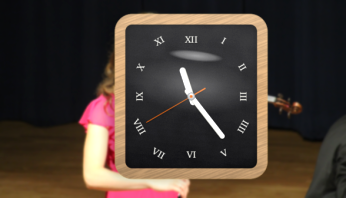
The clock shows h=11 m=23 s=40
